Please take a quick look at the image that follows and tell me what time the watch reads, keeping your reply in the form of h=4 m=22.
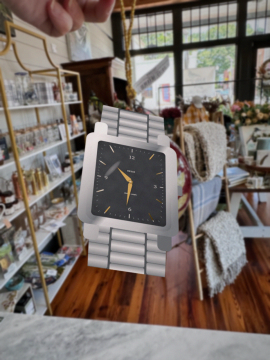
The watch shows h=10 m=31
